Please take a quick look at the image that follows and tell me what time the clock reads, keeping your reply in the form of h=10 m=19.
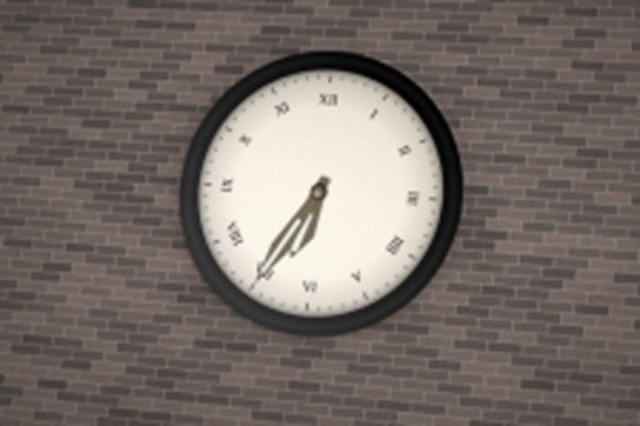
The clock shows h=6 m=35
